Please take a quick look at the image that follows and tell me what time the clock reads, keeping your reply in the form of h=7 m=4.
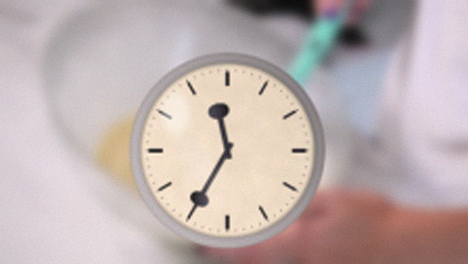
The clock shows h=11 m=35
